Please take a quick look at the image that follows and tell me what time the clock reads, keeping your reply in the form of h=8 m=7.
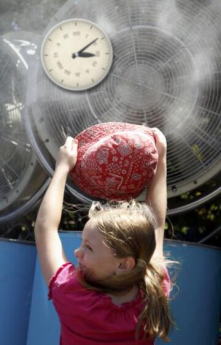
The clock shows h=3 m=9
